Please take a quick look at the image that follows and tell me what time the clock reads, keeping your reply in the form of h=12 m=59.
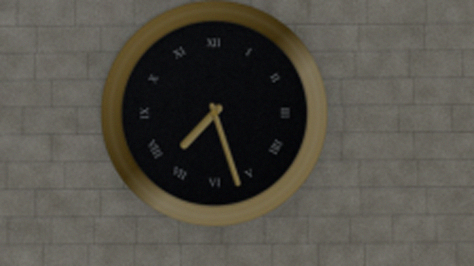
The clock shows h=7 m=27
